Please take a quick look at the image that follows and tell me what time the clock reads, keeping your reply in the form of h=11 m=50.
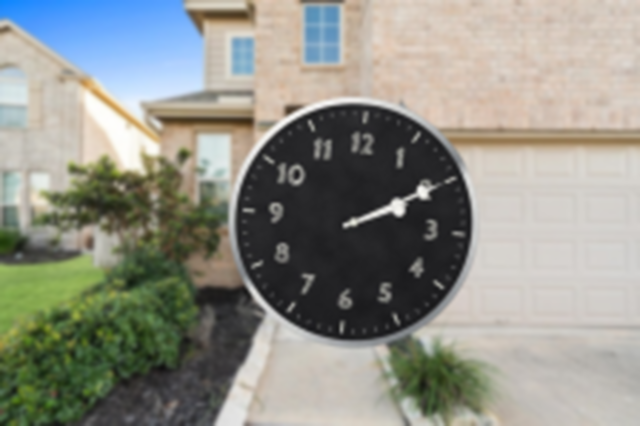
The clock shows h=2 m=10
